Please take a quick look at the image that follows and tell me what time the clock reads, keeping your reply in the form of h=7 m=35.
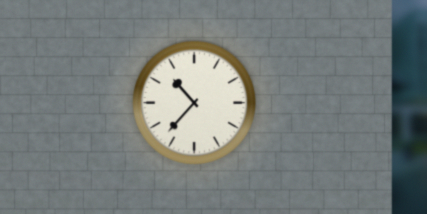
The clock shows h=10 m=37
